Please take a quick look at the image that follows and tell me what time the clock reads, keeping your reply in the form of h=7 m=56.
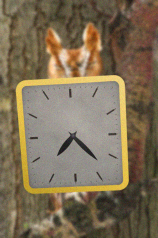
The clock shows h=7 m=23
